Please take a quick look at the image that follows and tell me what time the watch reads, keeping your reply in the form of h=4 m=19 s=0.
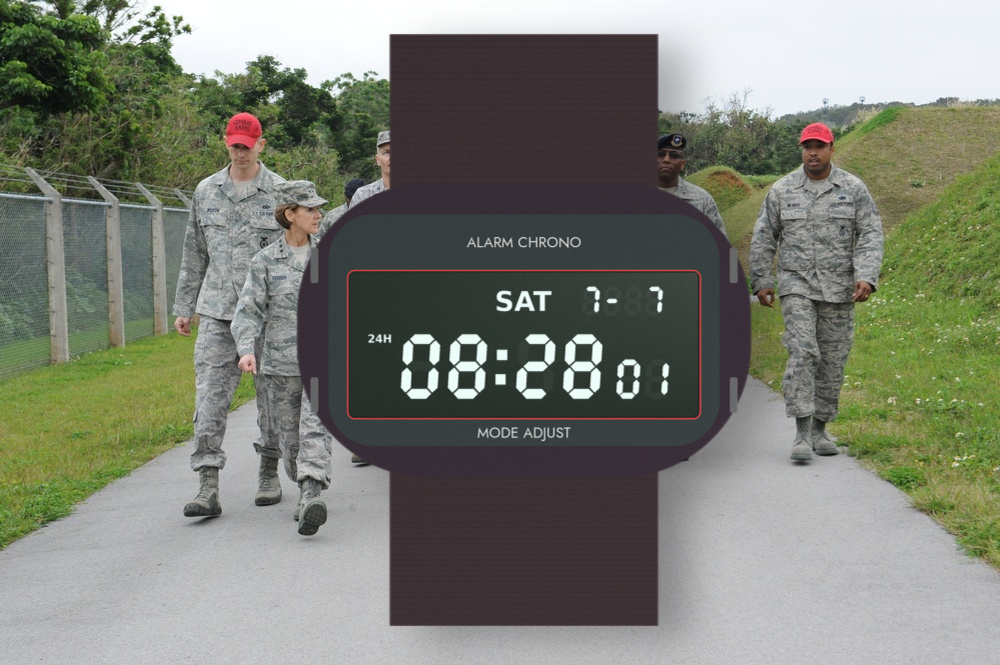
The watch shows h=8 m=28 s=1
